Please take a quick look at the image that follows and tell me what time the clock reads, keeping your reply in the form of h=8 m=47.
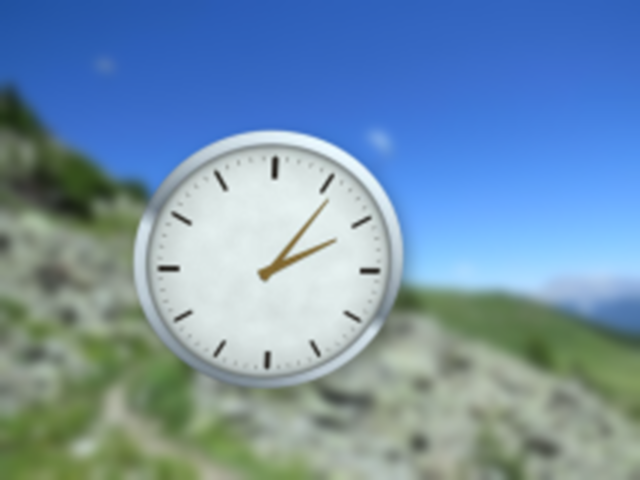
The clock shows h=2 m=6
